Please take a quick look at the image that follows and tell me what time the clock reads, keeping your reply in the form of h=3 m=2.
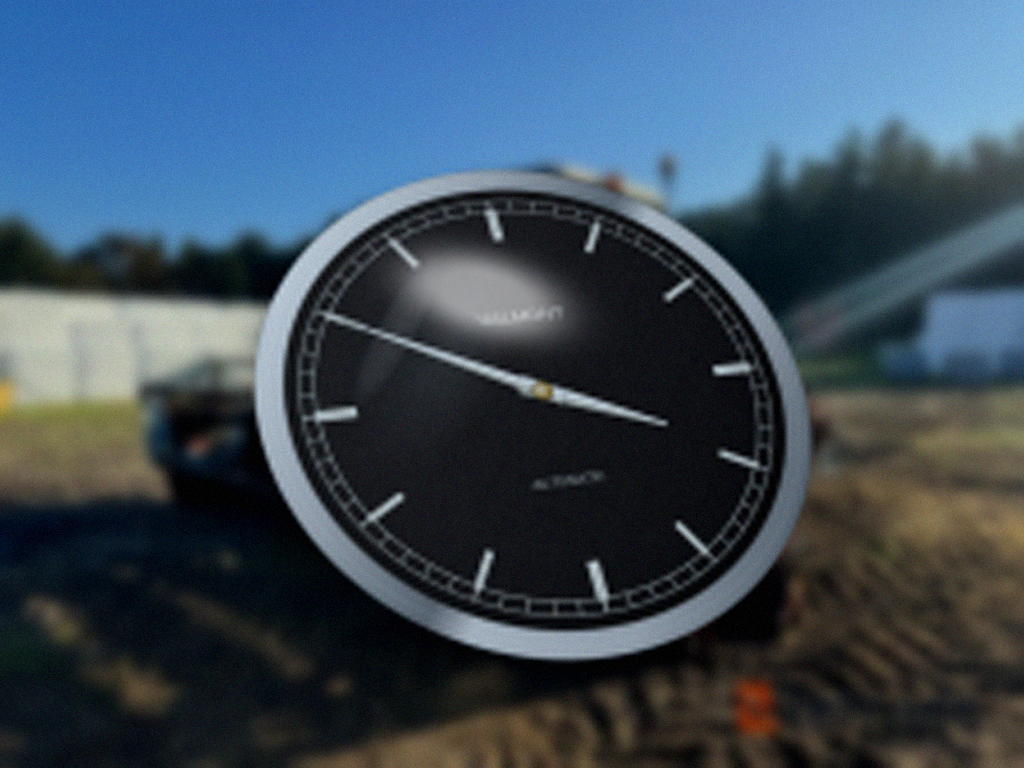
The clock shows h=3 m=50
